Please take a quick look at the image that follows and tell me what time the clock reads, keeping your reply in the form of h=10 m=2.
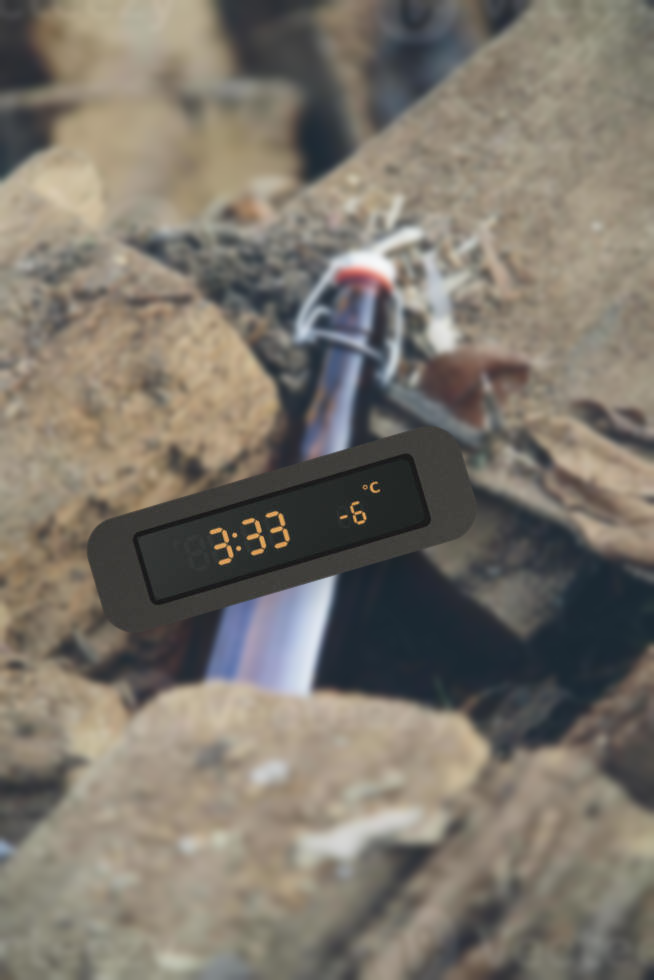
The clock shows h=3 m=33
